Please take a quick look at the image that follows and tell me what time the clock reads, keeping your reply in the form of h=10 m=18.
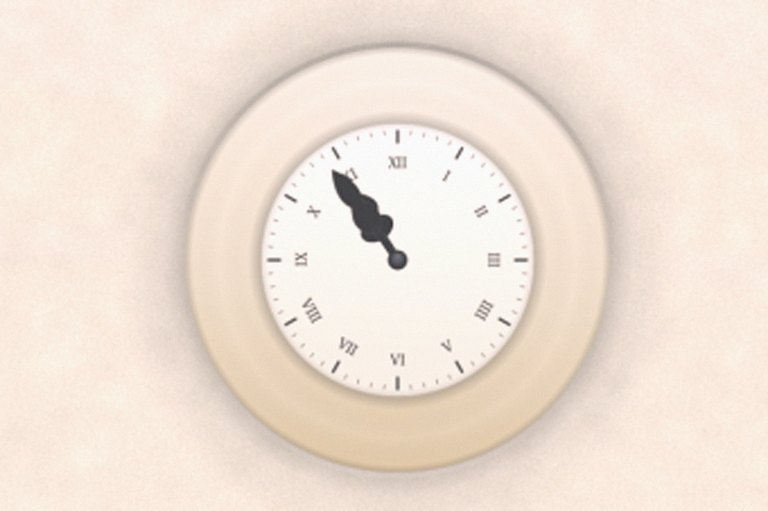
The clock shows h=10 m=54
